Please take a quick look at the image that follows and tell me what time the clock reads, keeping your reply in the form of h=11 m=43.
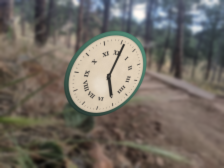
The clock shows h=5 m=1
